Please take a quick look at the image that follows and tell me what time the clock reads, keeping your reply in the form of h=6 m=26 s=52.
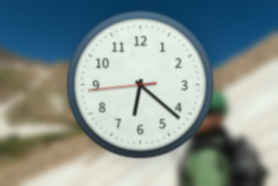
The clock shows h=6 m=21 s=44
